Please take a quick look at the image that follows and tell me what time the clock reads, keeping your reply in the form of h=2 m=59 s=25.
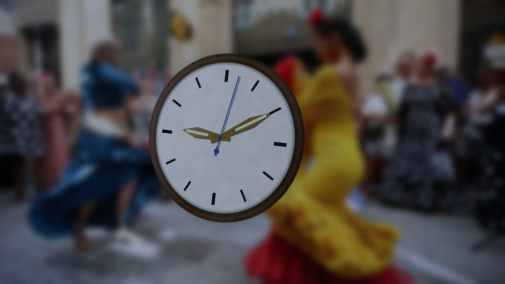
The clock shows h=9 m=10 s=2
